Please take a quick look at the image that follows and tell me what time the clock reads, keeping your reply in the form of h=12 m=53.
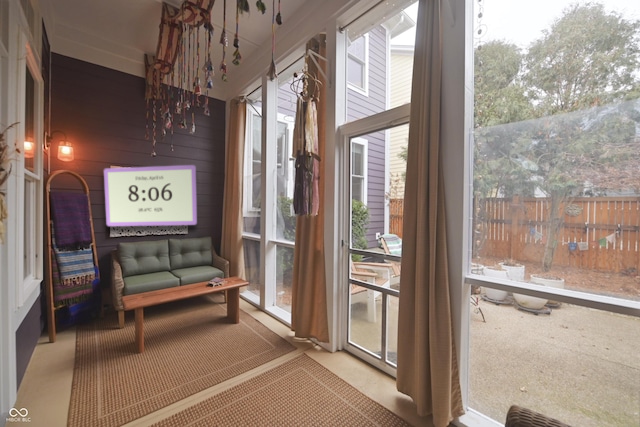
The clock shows h=8 m=6
